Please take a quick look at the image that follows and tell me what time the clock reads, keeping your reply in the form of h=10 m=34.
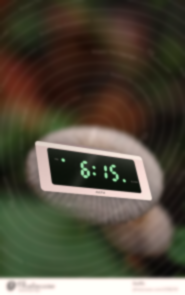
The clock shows h=6 m=15
